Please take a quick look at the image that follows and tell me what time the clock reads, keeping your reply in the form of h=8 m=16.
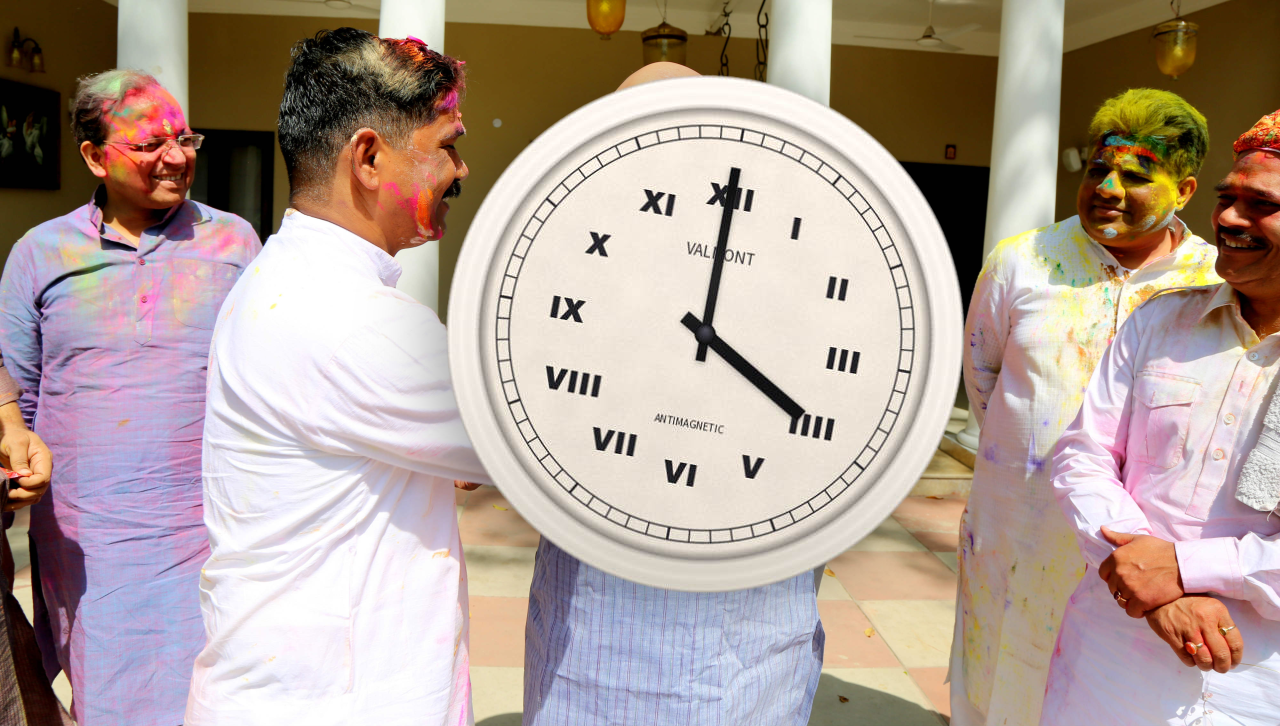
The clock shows h=4 m=0
